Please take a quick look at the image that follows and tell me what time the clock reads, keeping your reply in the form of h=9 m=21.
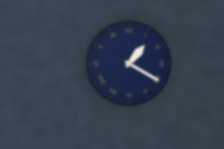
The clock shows h=1 m=20
